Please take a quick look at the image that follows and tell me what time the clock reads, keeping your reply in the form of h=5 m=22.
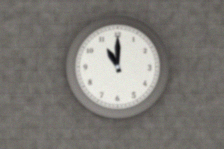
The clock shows h=11 m=0
